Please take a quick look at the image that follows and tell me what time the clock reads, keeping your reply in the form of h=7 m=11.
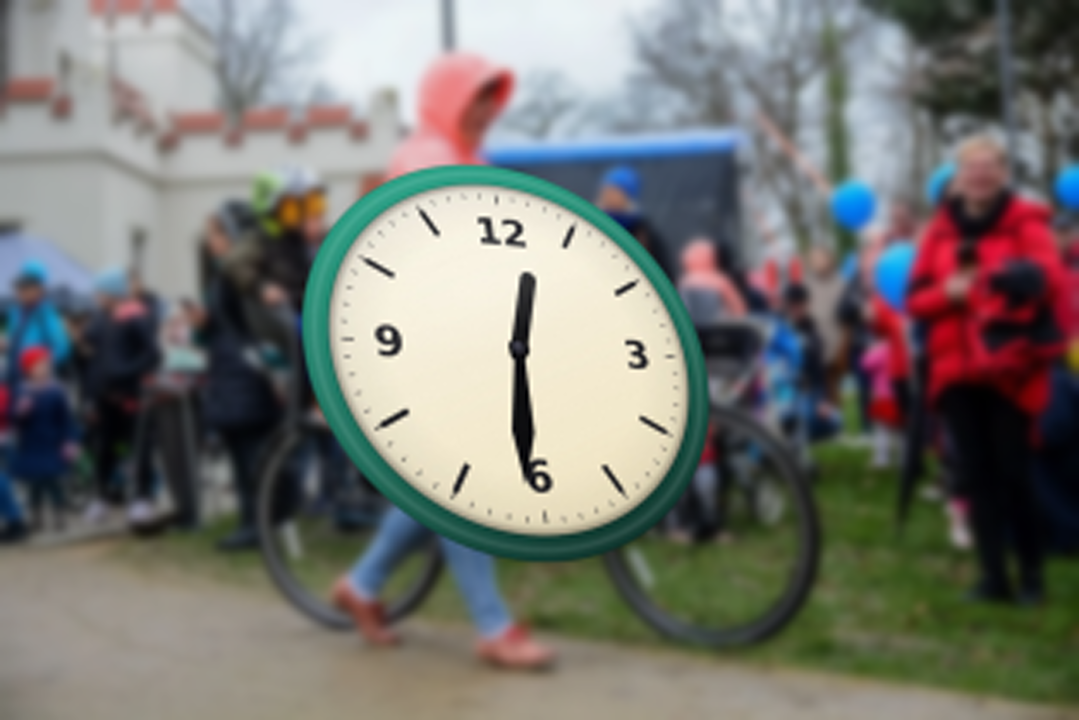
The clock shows h=12 m=31
